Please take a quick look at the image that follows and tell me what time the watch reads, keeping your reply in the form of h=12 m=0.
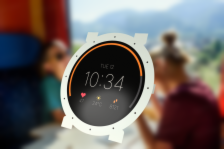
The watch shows h=10 m=34
